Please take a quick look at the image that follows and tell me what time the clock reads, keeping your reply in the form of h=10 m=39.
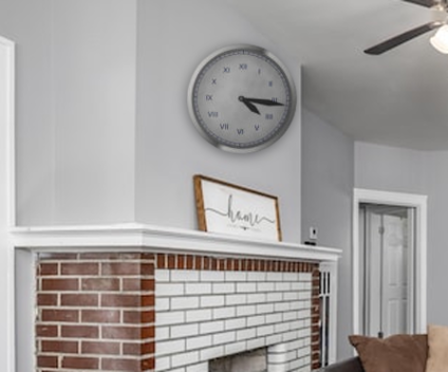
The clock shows h=4 m=16
